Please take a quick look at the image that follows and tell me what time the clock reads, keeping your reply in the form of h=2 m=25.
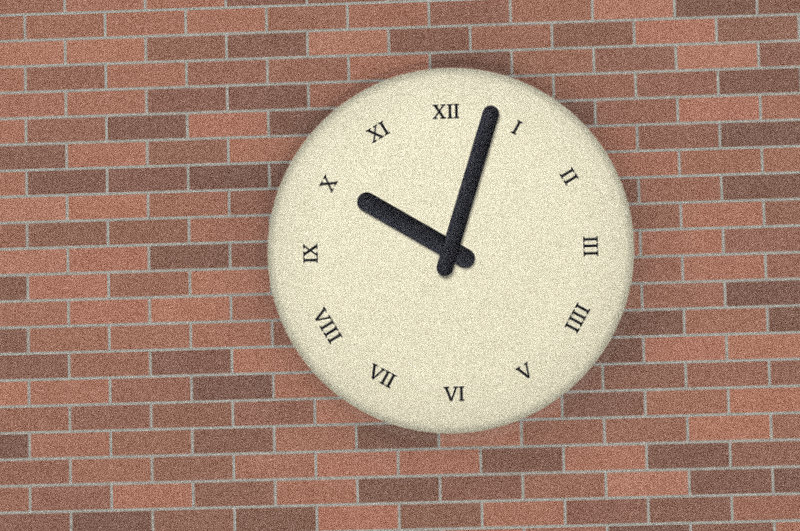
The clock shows h=10 m=3
